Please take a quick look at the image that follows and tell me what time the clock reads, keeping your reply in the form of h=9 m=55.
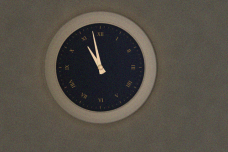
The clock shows h=10 m=58
